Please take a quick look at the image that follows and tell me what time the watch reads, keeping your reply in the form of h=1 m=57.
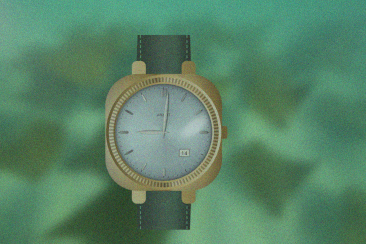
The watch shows h=9 m=1
